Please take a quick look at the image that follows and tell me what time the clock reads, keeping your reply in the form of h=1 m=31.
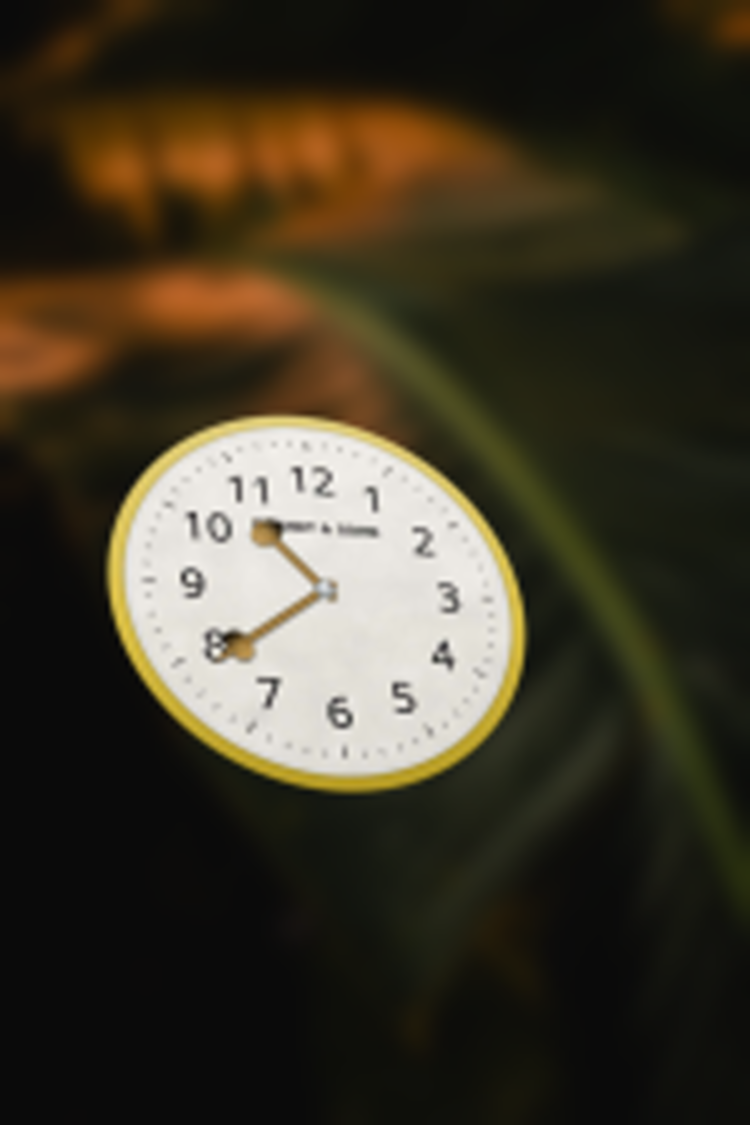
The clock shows h=10 m=39
